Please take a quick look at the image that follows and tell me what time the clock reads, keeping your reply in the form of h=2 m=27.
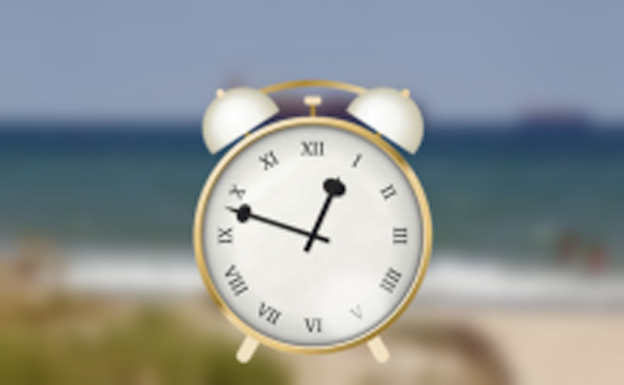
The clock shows h=12 m=48
